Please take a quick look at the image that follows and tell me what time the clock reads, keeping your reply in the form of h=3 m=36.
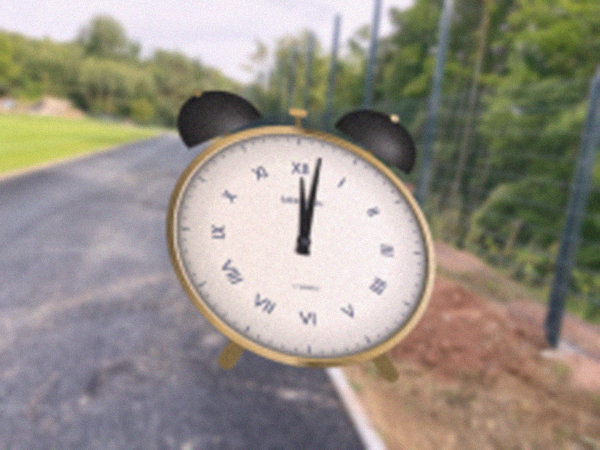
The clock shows h=12 m=2
